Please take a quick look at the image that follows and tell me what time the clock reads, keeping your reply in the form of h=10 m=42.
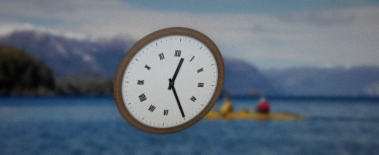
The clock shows h=12 m=25
